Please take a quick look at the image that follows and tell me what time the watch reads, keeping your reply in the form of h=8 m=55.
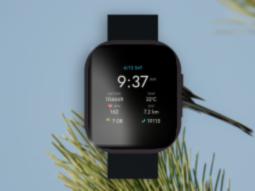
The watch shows h=9 m=37
